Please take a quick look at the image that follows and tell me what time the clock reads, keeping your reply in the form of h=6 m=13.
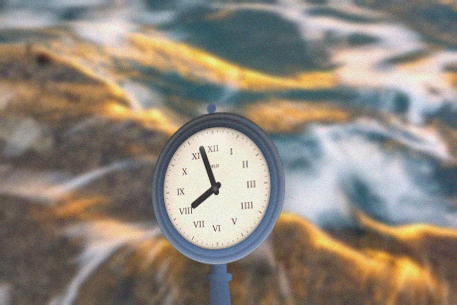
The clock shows h=7 m=57
